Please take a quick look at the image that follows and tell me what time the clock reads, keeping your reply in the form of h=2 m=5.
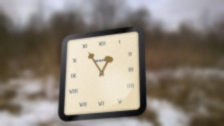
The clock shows h=12 m=55
